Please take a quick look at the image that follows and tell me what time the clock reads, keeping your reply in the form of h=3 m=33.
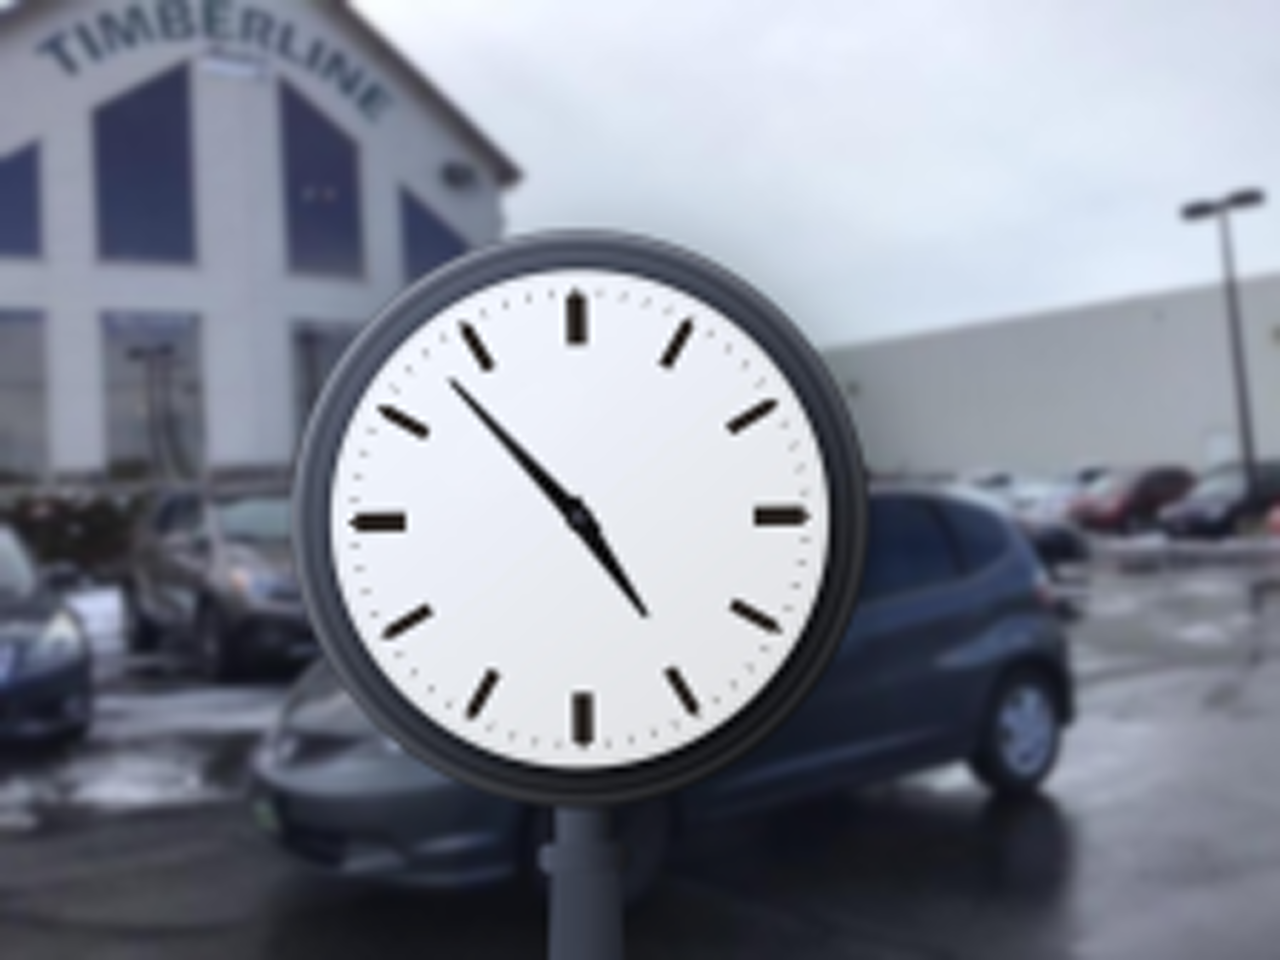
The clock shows h=4 m=53
